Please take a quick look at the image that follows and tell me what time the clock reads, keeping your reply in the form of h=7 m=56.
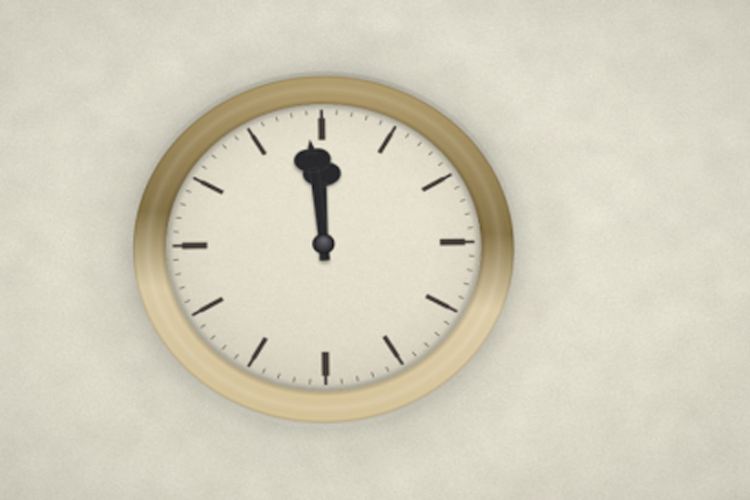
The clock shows h=11 m=59
